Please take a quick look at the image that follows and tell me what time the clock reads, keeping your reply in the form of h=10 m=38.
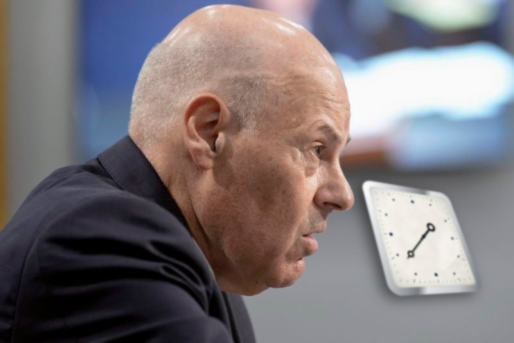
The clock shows h=1 m=38
